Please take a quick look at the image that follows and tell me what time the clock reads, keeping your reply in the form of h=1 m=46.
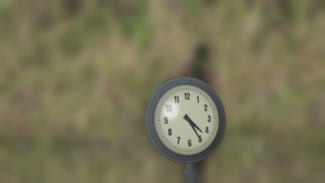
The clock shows h=4 m=25
